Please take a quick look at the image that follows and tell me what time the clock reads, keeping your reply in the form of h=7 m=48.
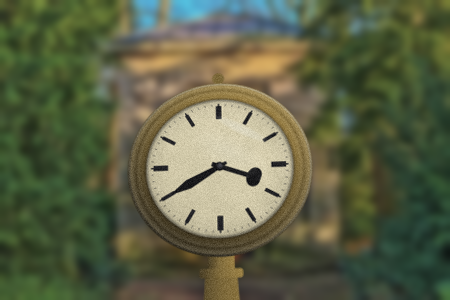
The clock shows h=3 m=40
